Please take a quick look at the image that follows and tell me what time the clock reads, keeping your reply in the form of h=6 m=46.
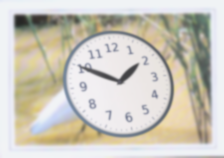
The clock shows h=1 m=50
